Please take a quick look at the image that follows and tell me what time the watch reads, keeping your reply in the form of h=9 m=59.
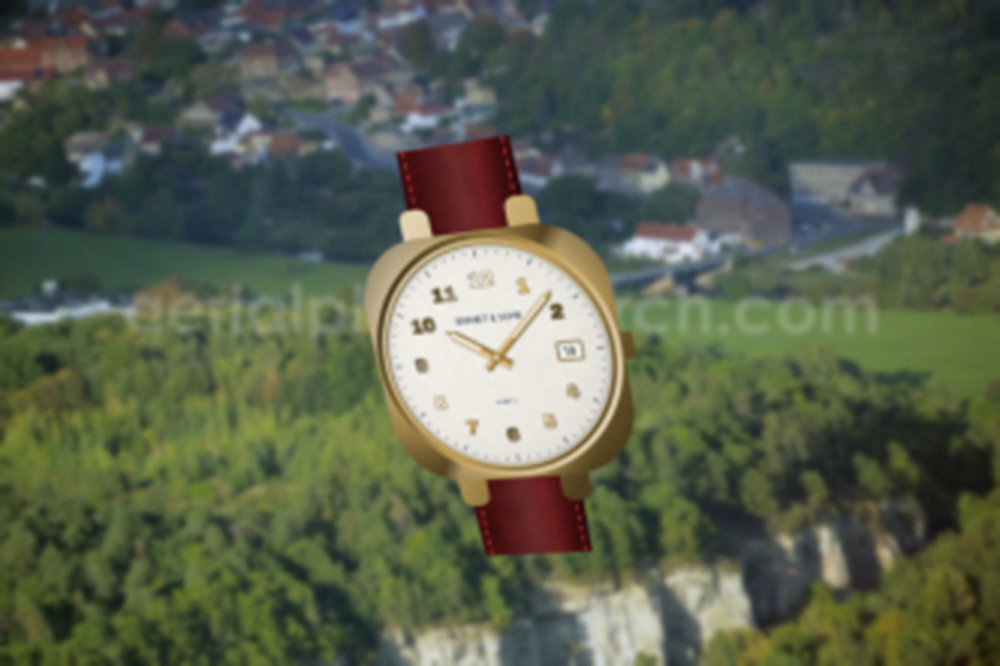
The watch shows h=10 m=8
